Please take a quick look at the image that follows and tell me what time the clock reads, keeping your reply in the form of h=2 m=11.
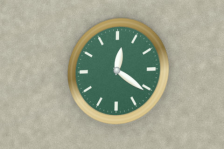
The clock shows h=12 m=21
